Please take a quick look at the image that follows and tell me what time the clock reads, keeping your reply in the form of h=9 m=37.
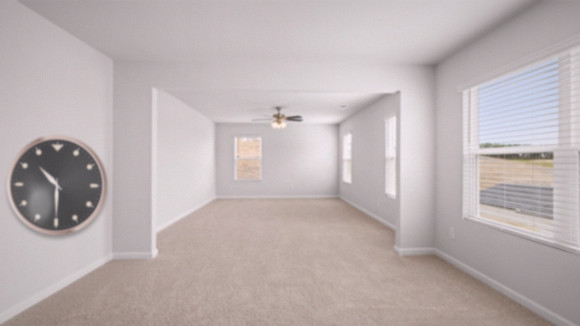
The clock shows h=10 m=30
